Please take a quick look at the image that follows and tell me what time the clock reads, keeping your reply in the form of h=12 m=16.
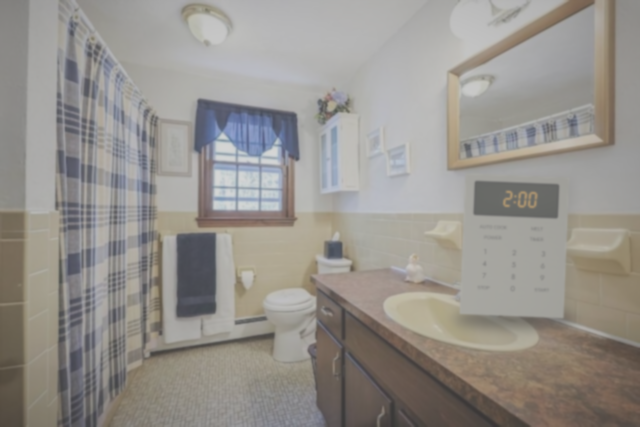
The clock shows h=2 m=0
